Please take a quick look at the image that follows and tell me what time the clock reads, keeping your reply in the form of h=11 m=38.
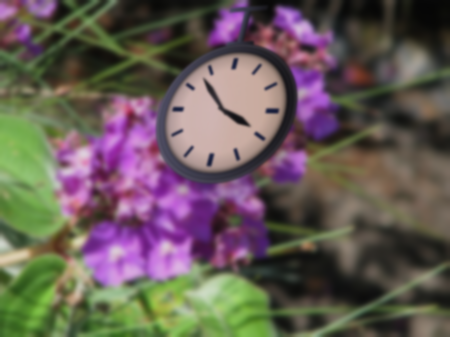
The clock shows h=3 m=53
